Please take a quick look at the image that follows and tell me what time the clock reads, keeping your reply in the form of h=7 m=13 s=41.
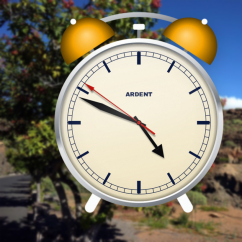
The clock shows h=4 m=48 s=51
